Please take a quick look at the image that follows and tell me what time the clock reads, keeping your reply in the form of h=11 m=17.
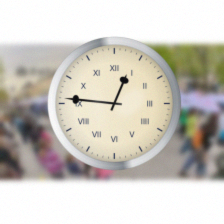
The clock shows h=12 m=46
